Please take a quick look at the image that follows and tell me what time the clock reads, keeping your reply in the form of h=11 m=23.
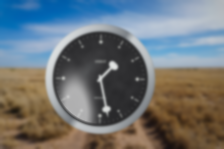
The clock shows h=1 m=28
